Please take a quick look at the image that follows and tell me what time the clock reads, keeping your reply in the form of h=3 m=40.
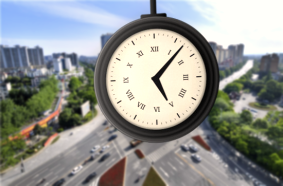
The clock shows h=5 m=7
